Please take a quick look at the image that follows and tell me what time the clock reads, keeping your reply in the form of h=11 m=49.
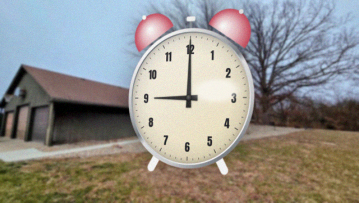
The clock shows h=9 m=0
